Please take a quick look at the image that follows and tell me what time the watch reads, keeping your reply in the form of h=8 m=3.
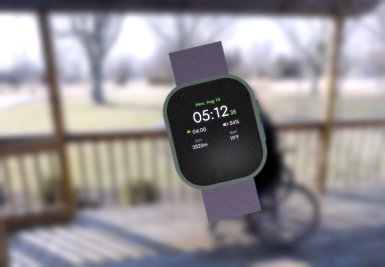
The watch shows h=5 m=12
